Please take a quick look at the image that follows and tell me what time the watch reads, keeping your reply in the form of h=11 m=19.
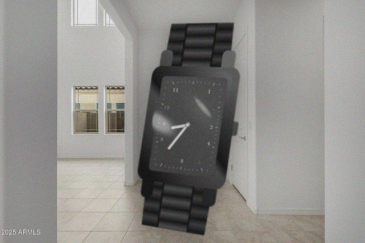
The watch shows h=8 m=36
